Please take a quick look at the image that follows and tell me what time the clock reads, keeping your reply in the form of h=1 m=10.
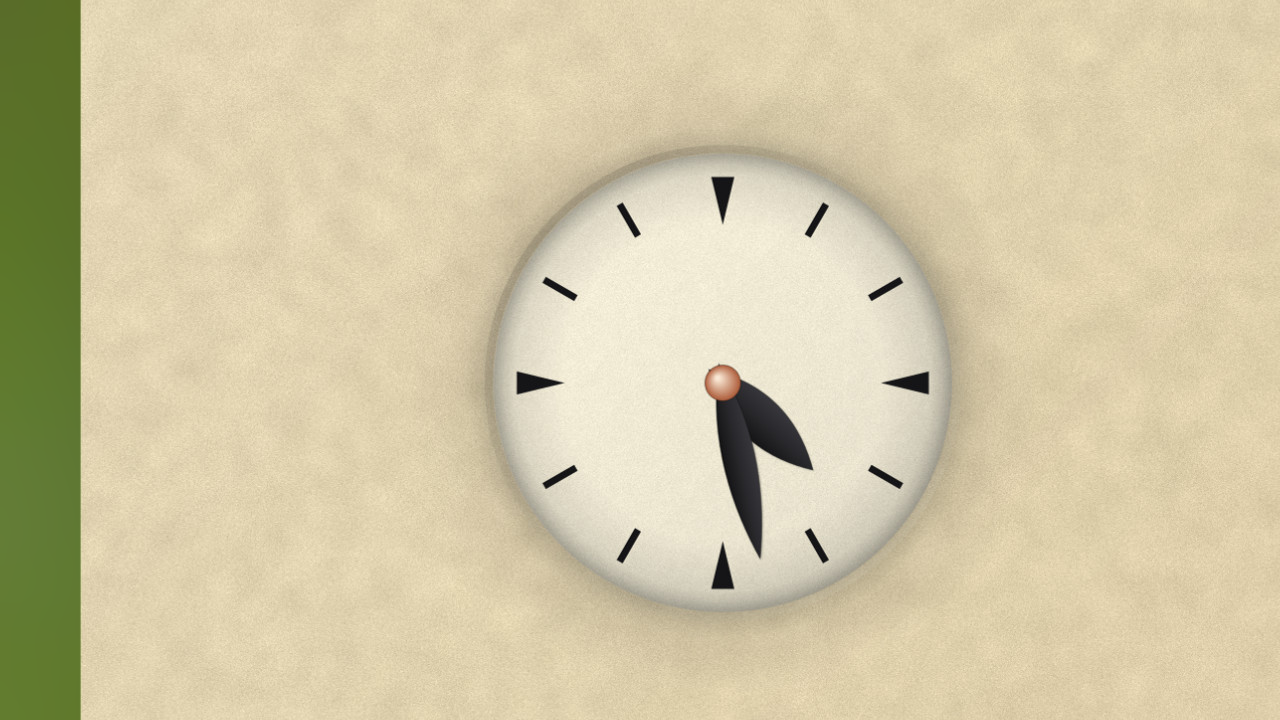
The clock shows h=4 m=28
